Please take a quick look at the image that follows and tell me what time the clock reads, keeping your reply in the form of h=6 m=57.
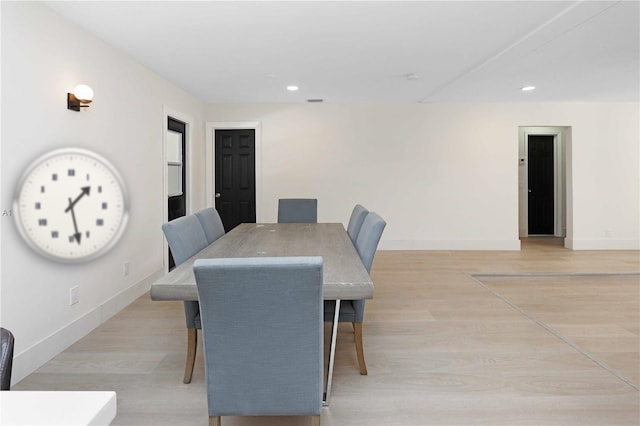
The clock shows h=1 m=28
